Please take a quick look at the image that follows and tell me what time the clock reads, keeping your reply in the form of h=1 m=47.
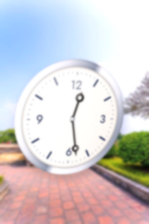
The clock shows h=12 m=28
